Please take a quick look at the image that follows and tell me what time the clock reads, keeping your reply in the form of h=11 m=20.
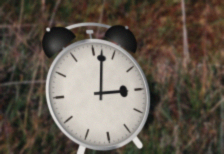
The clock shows h=3 m=2
